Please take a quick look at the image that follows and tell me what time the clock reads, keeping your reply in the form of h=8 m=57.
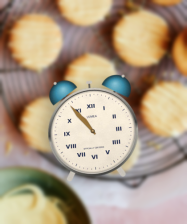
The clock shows h=10 m=54
